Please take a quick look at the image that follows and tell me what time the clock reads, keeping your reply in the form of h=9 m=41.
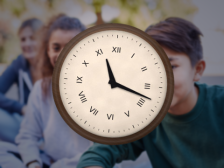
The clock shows h=11 m=18
